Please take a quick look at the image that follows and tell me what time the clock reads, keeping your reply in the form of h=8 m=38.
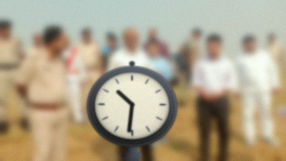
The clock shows h=10 m=31
